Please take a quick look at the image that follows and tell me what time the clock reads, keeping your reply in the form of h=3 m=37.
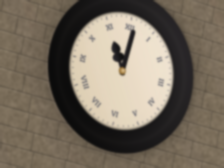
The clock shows h=11 m=1
